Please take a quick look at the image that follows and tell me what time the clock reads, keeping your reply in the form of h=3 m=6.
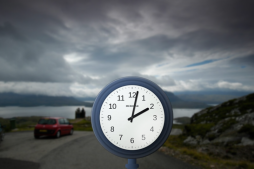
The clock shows h=2 m=2
